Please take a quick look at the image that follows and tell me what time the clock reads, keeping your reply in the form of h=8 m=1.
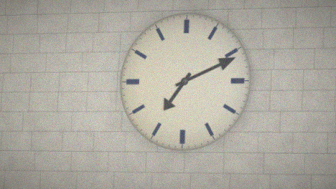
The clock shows h=7 m=11
